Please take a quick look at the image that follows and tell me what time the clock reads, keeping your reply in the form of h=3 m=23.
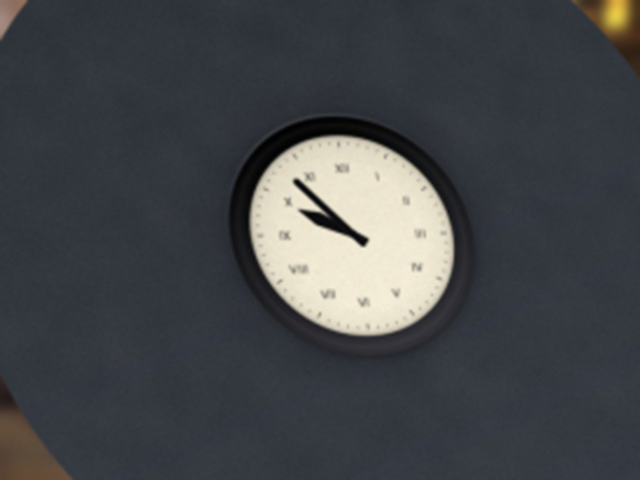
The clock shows h=9 m=53
